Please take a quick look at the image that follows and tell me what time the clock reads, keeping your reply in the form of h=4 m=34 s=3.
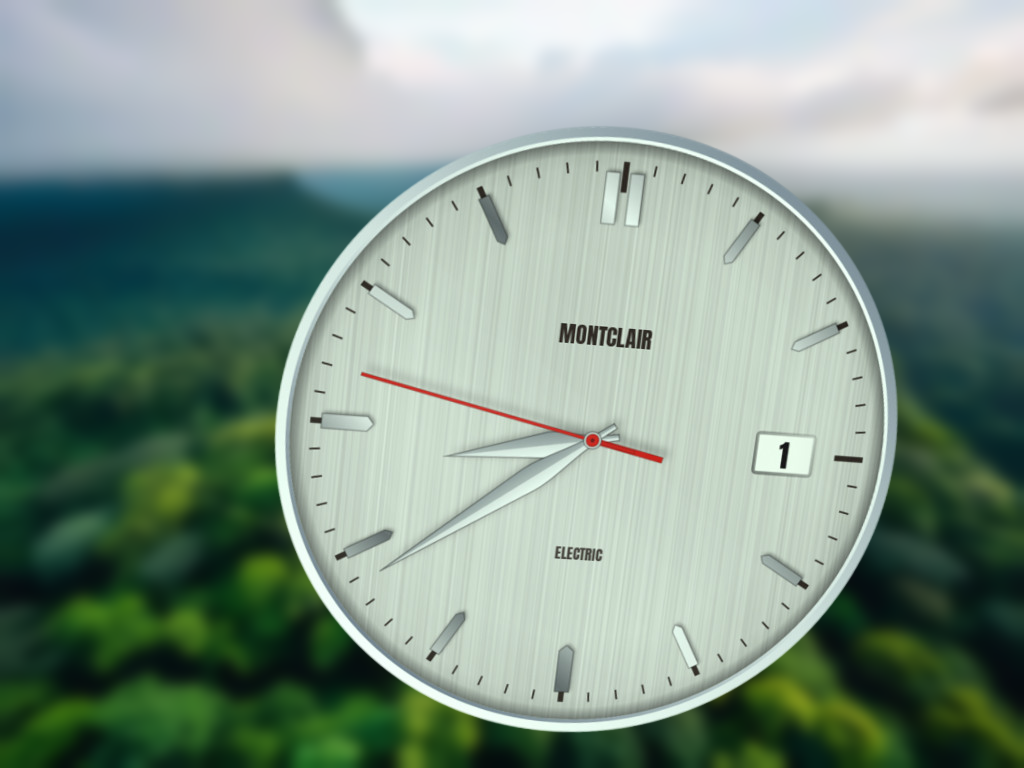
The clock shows h=8 m=38 s=47
